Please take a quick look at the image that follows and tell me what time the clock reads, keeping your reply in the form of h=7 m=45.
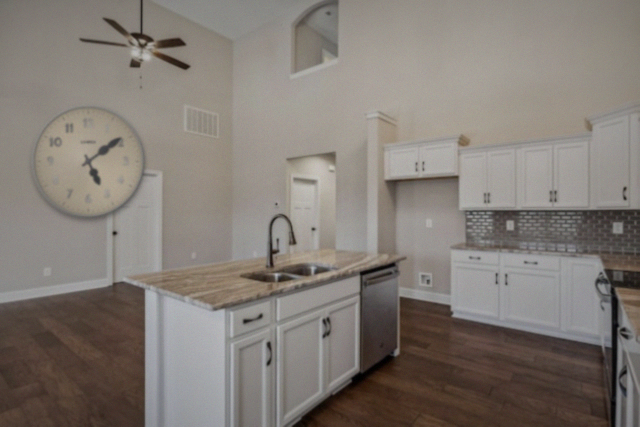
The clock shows h=5 m=9
